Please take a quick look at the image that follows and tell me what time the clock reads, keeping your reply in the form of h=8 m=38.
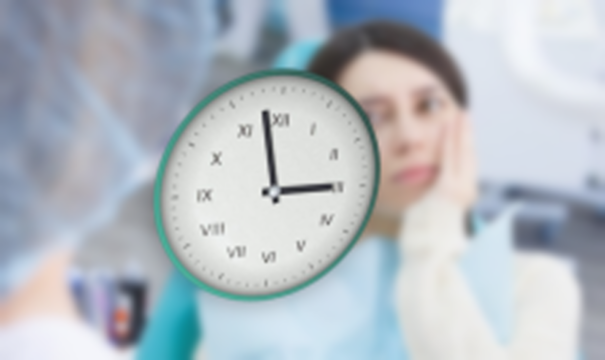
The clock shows h=2 m=58
